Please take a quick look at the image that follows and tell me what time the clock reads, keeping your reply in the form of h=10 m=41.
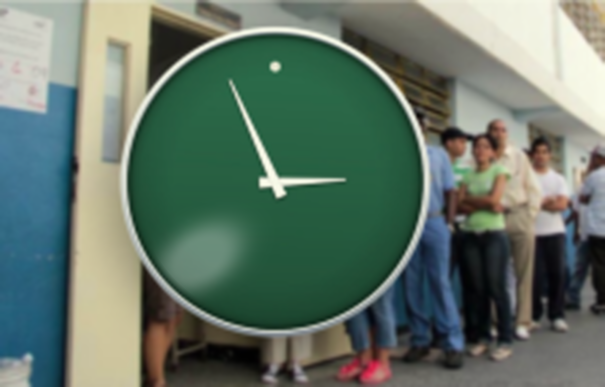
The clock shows h=2 m=56
